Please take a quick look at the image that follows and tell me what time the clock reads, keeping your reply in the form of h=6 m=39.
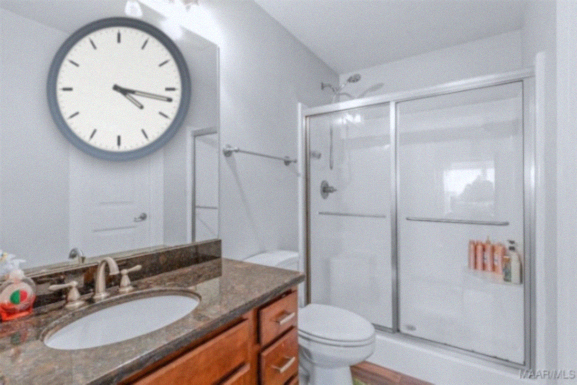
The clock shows h=4 m=17
